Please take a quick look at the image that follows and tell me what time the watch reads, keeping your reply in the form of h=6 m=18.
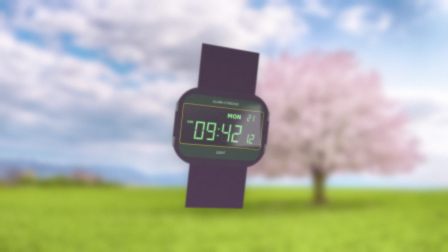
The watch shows h=9 m=42
